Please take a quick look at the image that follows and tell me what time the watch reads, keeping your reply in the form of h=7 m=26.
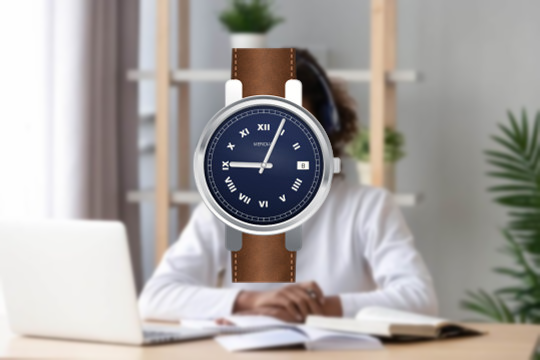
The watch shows h=9 m=4
